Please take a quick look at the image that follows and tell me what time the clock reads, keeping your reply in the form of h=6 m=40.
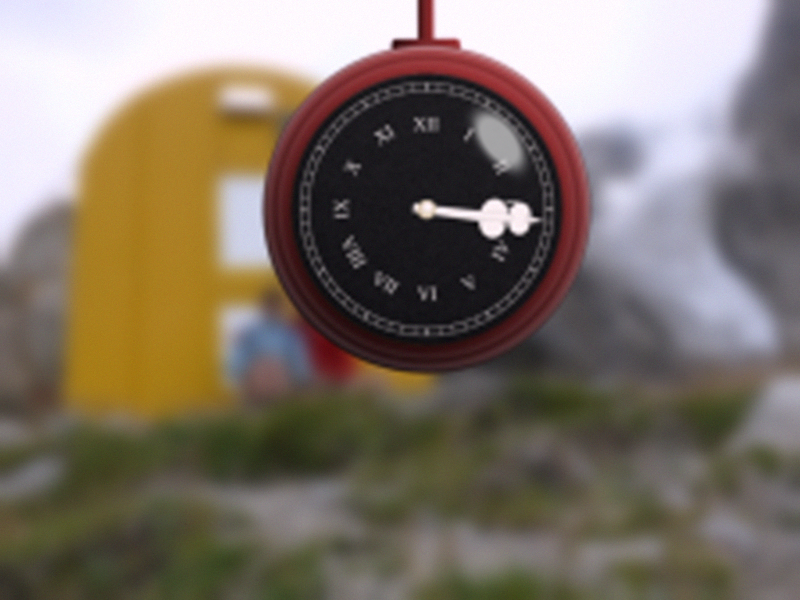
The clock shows h=3 m=16
